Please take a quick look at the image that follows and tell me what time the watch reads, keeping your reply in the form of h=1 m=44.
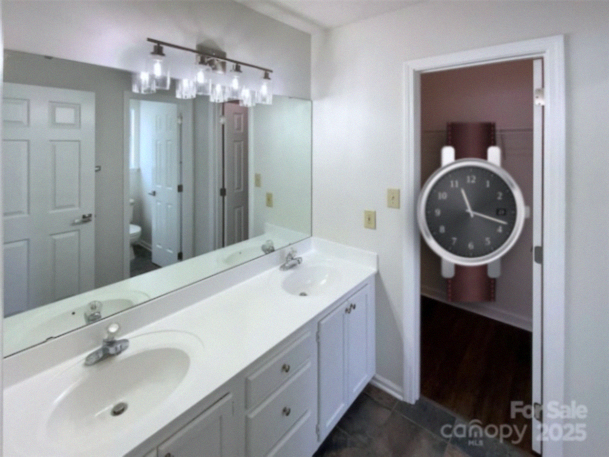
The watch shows h=11 m=18
